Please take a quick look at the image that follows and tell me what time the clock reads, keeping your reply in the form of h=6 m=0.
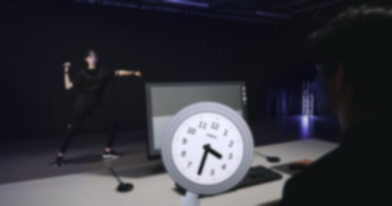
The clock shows h=3 m=30
